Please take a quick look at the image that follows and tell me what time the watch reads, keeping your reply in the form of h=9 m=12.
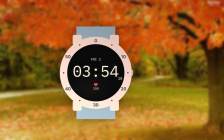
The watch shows h=3 m=54
